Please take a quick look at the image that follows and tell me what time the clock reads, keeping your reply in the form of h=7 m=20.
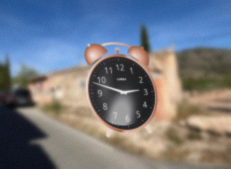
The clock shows h=2 m=48
